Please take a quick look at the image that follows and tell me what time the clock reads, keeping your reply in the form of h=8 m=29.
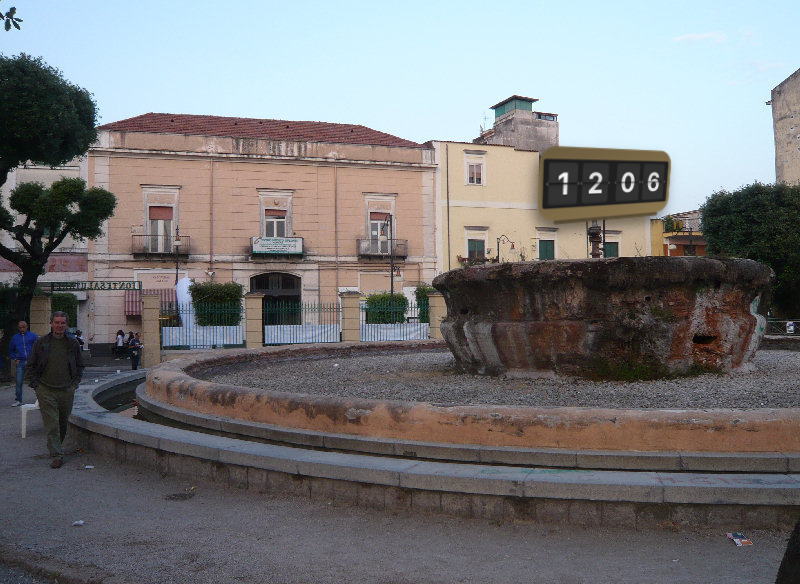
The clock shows h=12 m=6
